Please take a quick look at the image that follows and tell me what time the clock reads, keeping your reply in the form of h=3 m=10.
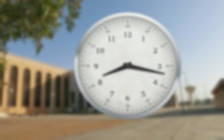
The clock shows h=8 m=17
